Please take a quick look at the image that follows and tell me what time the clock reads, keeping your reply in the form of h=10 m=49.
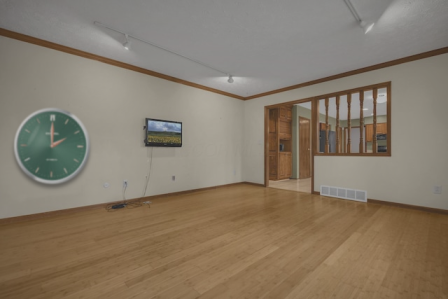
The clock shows h=2 m=0
